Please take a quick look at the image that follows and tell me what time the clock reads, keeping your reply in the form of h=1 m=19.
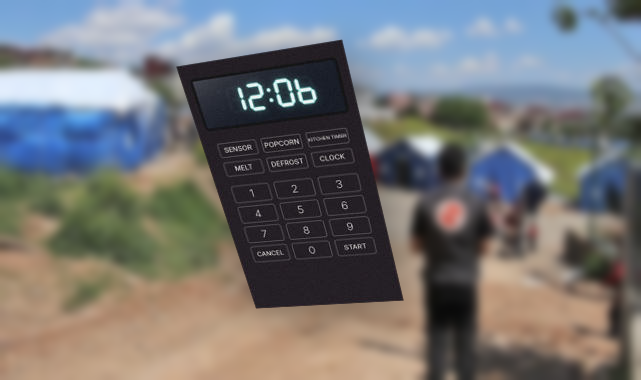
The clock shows h=12 m=6
